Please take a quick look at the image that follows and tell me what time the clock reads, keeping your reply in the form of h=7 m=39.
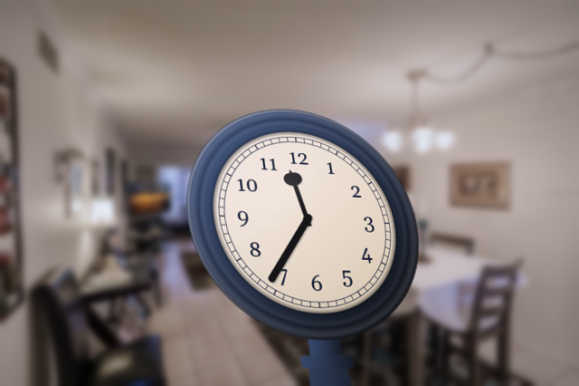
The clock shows h=11 m=36
